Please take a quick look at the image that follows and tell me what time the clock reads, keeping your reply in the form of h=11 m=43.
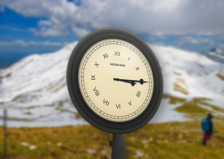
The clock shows h=3 m=15
